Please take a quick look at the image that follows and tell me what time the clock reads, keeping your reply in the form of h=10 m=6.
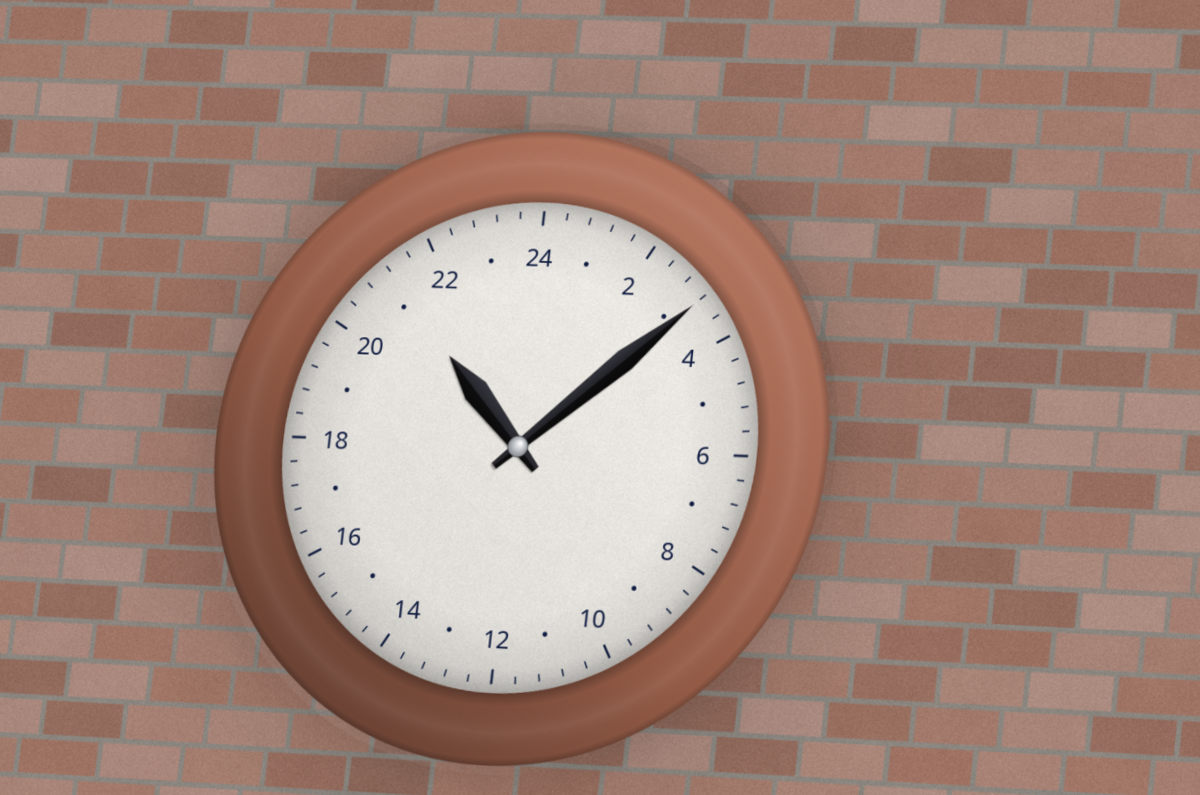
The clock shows h=21 m=8
